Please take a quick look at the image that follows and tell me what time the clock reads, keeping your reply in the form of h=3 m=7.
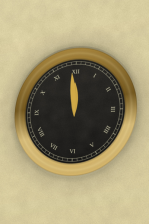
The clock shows h=11 m=59
